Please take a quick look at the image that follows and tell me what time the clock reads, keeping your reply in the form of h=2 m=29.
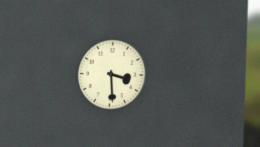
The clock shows h=3 m=29
